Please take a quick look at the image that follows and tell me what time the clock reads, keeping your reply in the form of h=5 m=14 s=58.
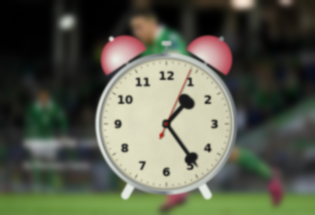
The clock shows h=1 m=24 s=4
